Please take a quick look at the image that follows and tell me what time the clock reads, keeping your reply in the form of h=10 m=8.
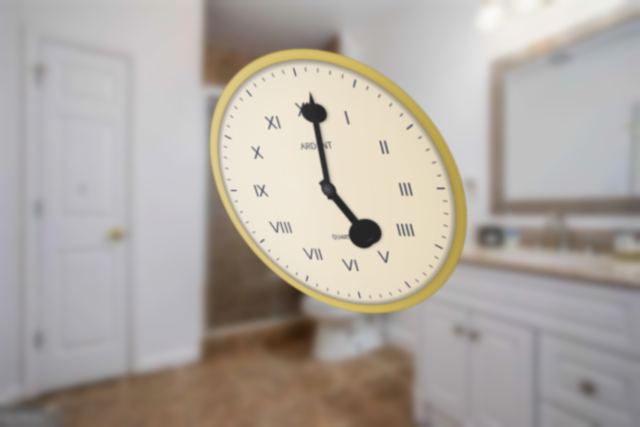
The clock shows h=5 m=1
